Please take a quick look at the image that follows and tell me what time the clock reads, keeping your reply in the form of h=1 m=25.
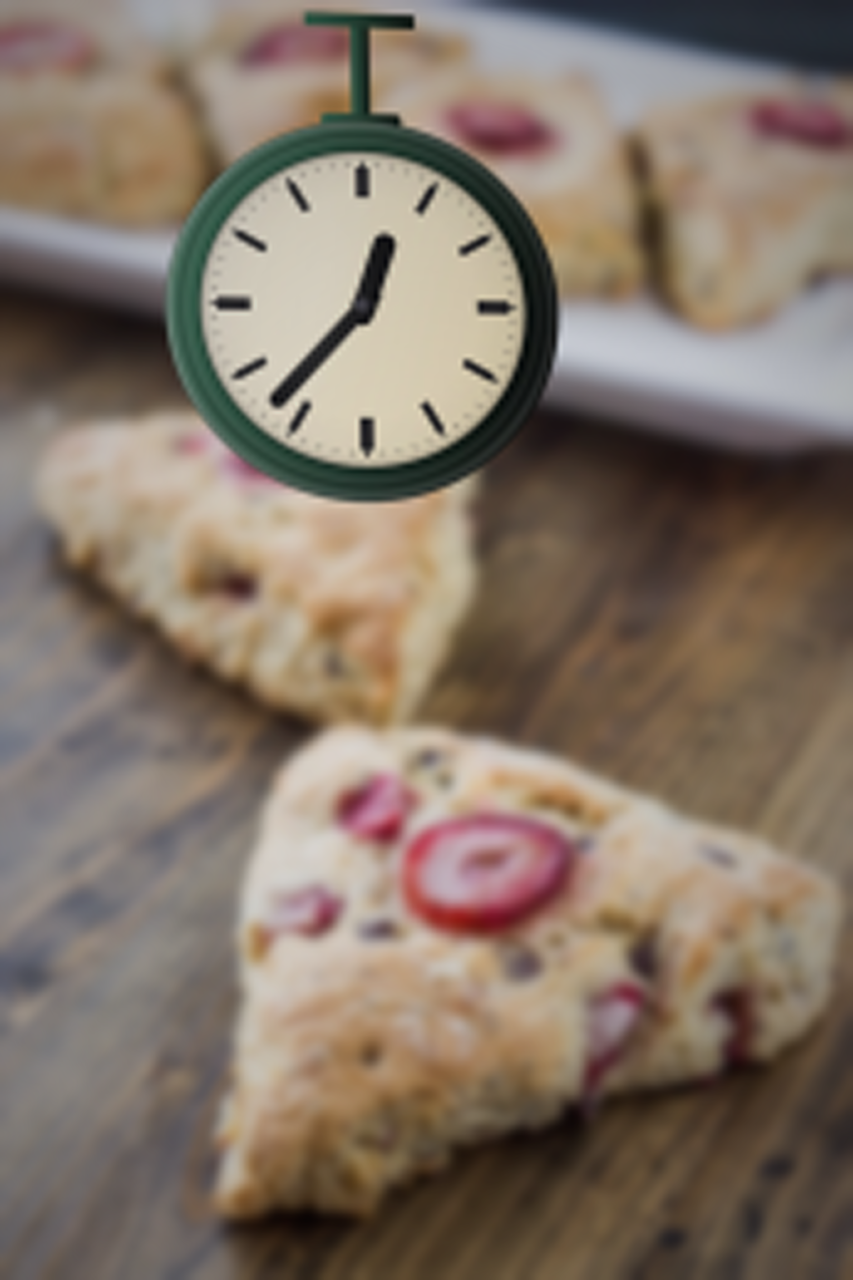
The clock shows h=12 m=37
